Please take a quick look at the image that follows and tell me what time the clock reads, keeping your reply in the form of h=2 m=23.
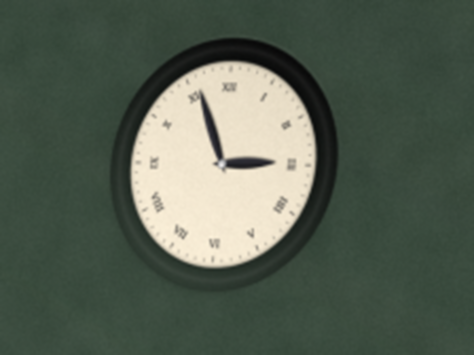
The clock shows h=2 m=56
